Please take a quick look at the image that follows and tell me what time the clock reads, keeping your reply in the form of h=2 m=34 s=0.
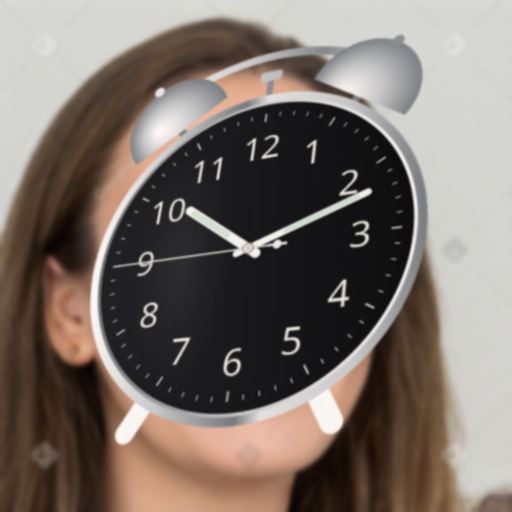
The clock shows h=10 m=11 s=45
